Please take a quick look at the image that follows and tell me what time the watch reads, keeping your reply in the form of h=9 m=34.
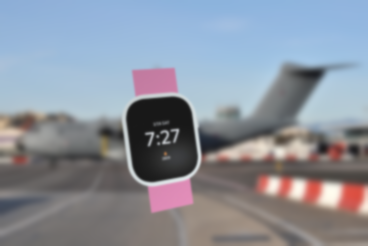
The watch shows h=7 m=27
